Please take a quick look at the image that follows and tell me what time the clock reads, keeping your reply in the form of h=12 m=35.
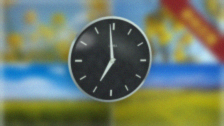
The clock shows h=6 m=59
